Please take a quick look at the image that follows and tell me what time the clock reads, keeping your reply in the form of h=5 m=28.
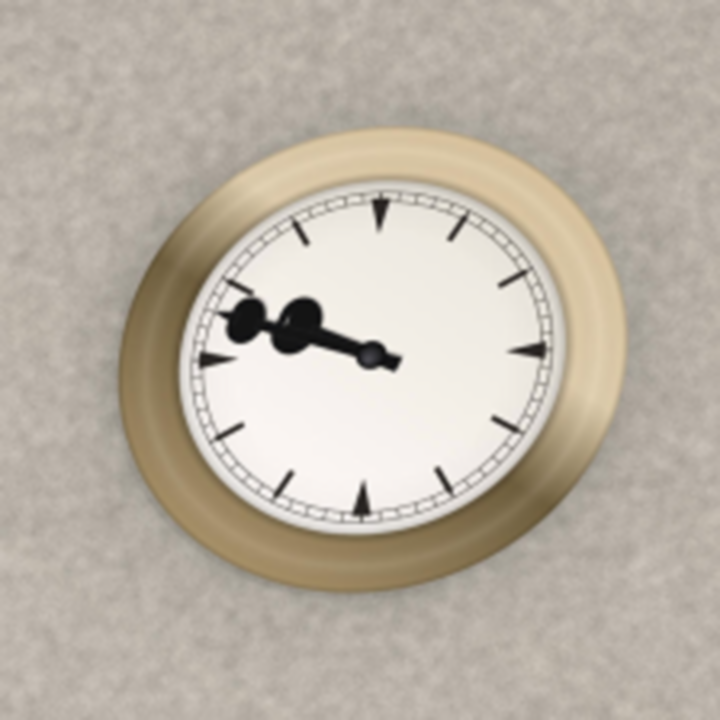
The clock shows h=9 m=48
